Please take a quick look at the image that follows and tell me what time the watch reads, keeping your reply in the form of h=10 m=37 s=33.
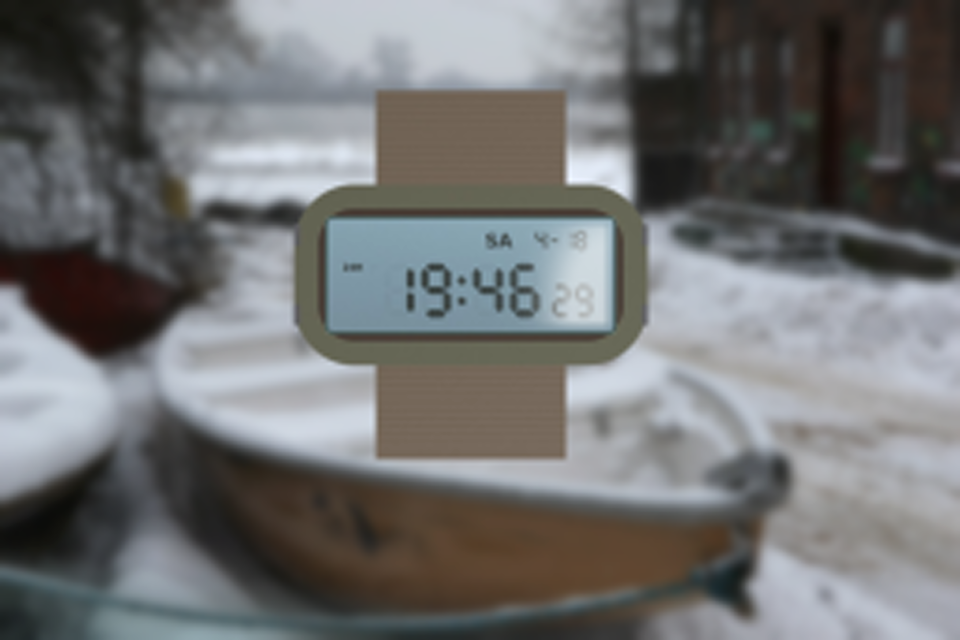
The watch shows h=19 m=46 s=29
